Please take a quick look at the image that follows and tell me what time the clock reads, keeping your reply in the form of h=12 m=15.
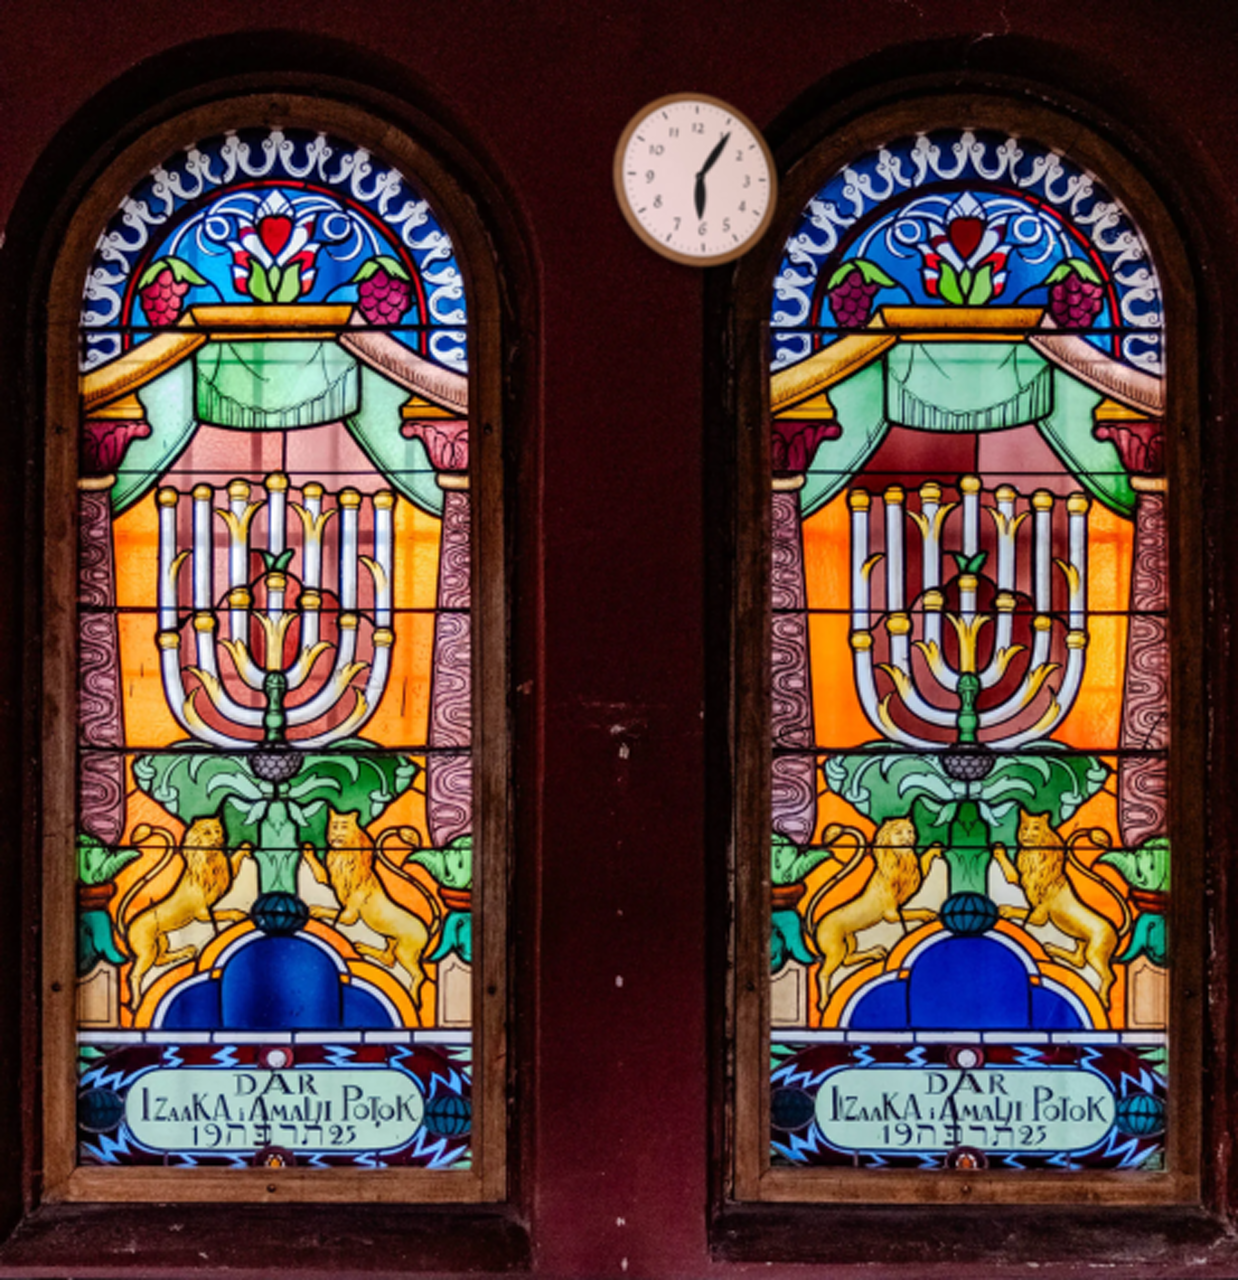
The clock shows h=6 m=6
